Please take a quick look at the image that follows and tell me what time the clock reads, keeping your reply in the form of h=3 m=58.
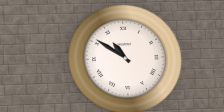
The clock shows h=10 m=51
